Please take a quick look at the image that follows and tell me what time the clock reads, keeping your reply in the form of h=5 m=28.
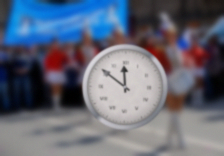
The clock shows h=11 m=51
